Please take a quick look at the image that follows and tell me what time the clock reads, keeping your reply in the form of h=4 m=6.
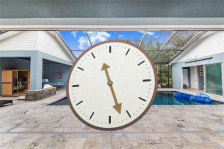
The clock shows h=11 m=27
